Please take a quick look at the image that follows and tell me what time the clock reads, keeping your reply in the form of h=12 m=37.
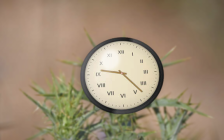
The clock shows h=9 m=23
